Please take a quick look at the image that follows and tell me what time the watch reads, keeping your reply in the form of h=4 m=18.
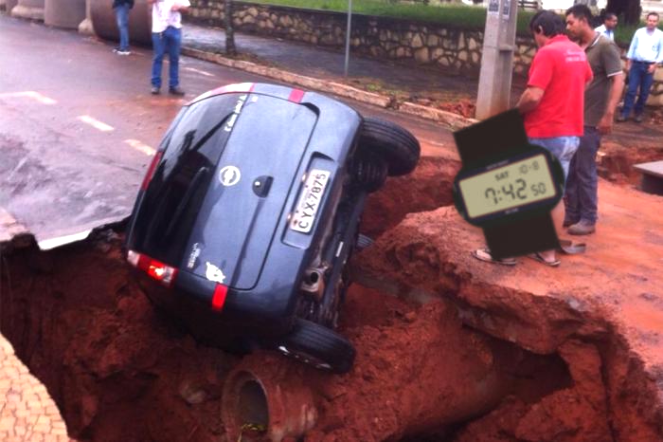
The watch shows h=7 m=42
